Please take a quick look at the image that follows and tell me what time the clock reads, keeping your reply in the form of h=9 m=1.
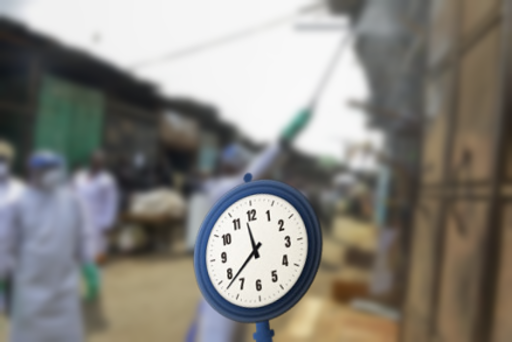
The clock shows h=11 m=38
